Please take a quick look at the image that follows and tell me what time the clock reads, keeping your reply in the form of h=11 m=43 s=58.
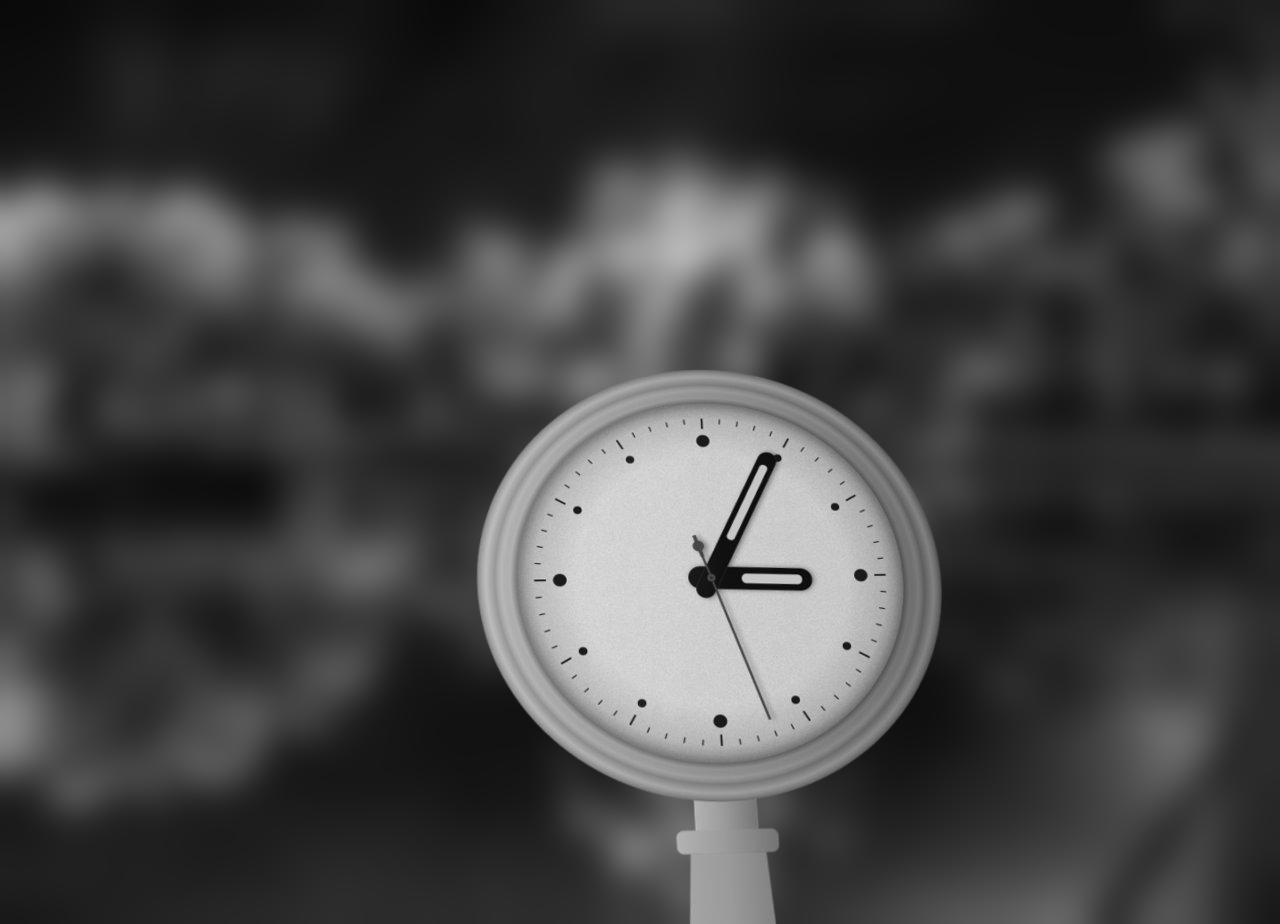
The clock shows h=3 m=4 s=27
